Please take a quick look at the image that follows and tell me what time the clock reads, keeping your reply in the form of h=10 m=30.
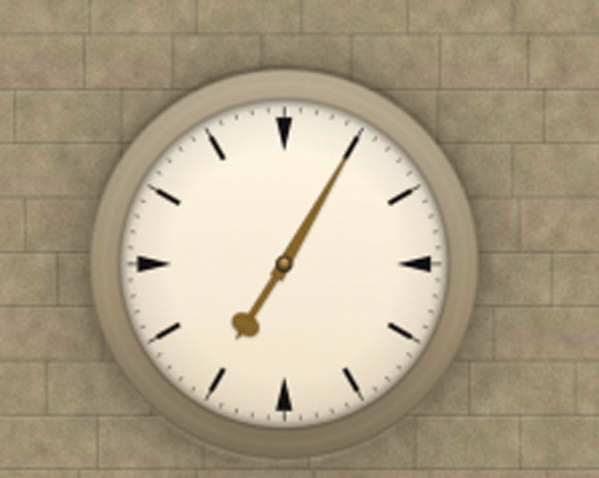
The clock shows h=7 m=5
